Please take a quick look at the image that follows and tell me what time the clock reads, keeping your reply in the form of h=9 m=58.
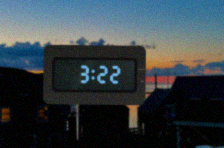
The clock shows h=3 m=22
